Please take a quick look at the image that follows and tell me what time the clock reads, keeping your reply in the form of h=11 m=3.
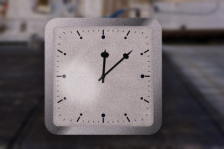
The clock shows h=12 m=8
